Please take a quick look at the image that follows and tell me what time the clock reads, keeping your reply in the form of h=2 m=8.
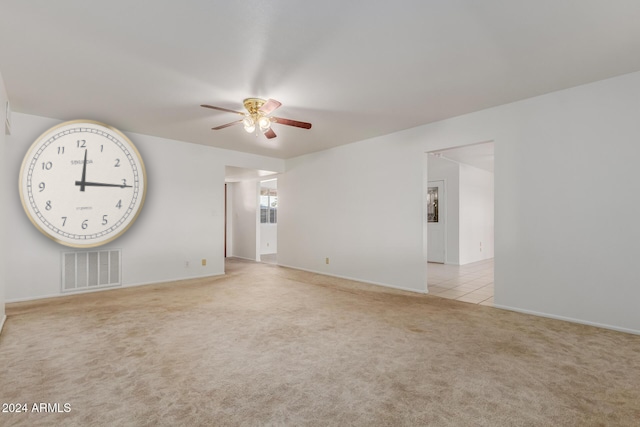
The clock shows h=12 m=16
